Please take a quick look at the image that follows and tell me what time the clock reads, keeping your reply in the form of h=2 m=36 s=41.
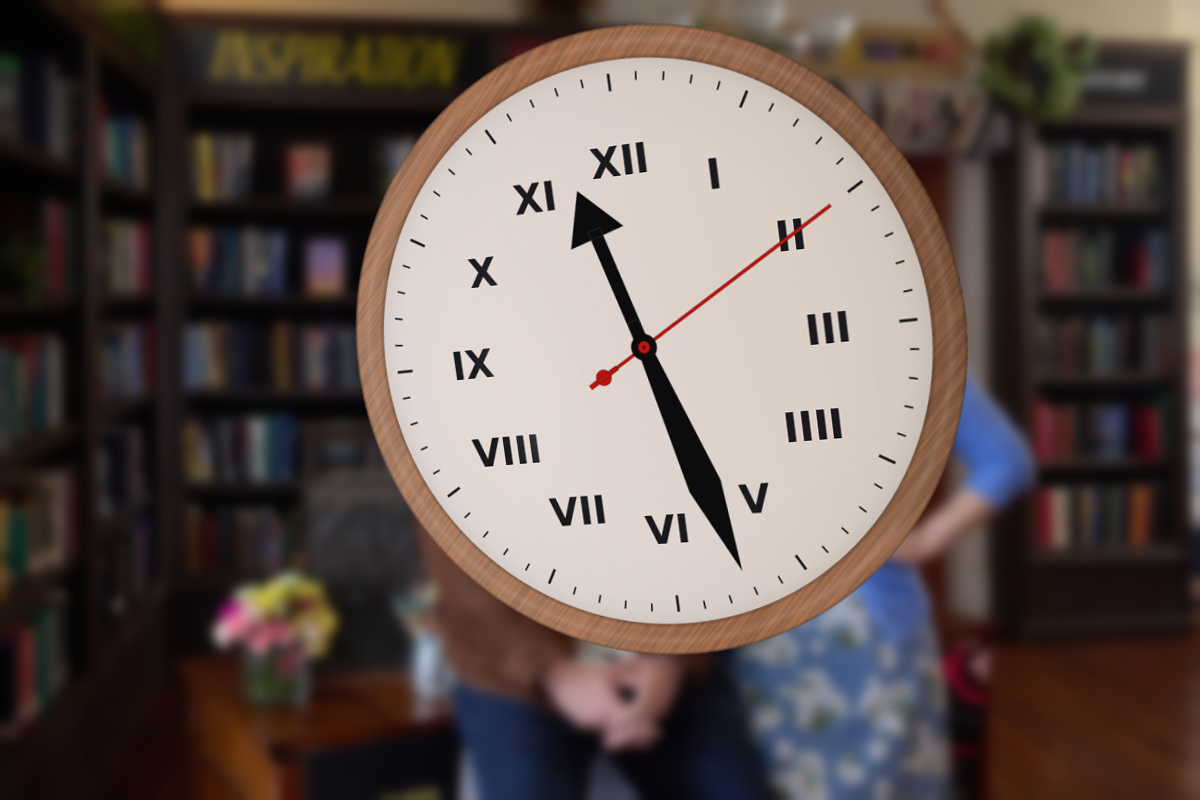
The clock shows h=11 m=27 s=10
